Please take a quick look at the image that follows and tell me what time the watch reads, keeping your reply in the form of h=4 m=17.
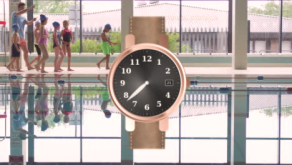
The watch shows h=7 m=38
